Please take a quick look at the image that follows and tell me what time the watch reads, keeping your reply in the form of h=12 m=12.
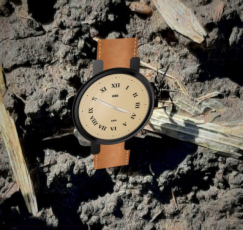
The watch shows h=3 m=50
